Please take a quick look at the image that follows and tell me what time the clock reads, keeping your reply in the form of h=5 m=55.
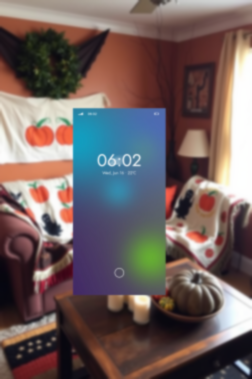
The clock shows h=6 m=2
